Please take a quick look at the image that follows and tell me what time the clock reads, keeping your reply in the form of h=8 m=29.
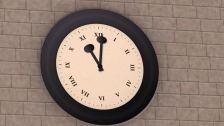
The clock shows h=11 m=1
